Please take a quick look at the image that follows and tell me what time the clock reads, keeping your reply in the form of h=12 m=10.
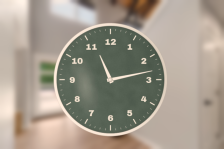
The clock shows h=11 m=13
